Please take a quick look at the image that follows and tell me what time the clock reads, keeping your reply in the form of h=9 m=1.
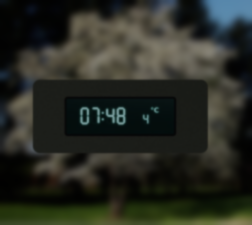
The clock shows h=7 m=48
